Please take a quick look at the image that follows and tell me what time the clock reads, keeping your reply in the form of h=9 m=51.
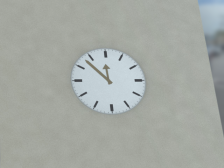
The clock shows h=11 m=53
